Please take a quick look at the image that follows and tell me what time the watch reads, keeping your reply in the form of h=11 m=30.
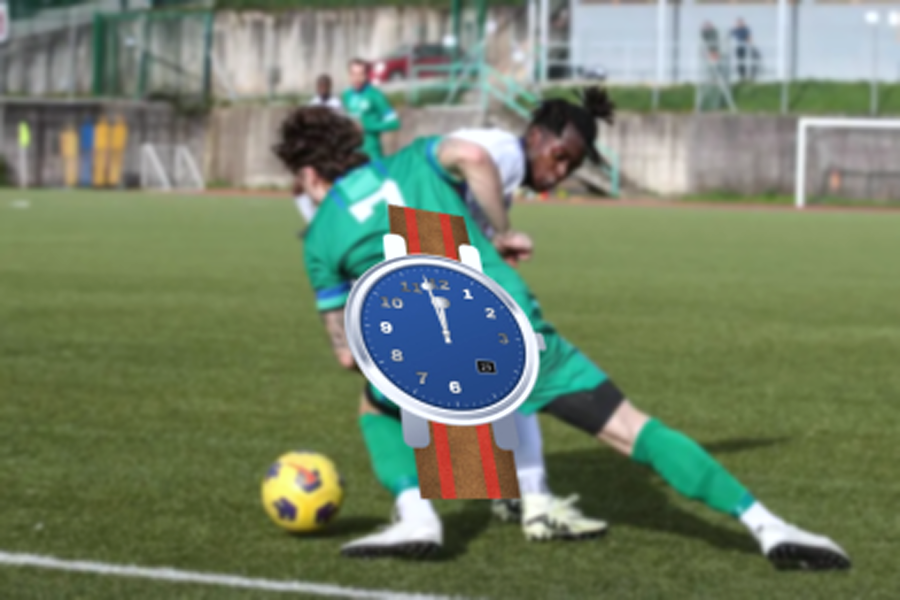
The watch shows h=11 m=58
